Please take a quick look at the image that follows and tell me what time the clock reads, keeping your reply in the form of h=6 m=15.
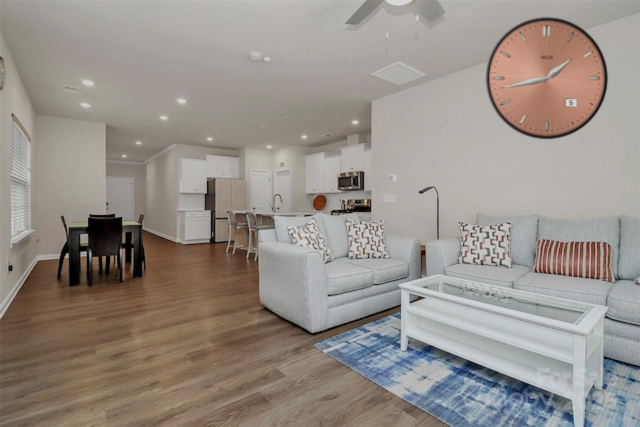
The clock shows h=1 m=43
